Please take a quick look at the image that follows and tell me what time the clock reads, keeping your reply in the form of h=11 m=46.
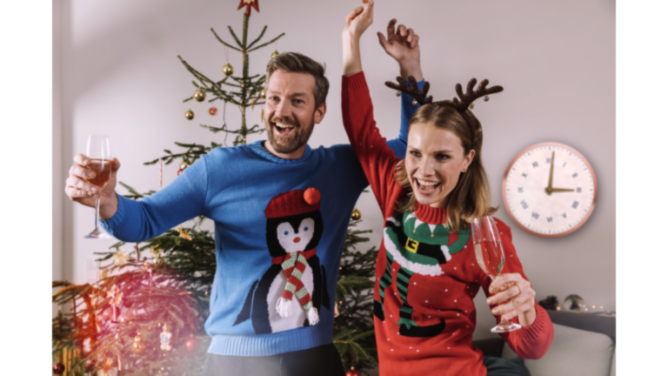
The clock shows h=3 m=1
